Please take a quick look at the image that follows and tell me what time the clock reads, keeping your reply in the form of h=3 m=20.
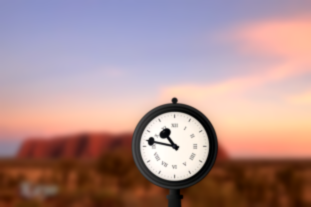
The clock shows h=10 m=47
